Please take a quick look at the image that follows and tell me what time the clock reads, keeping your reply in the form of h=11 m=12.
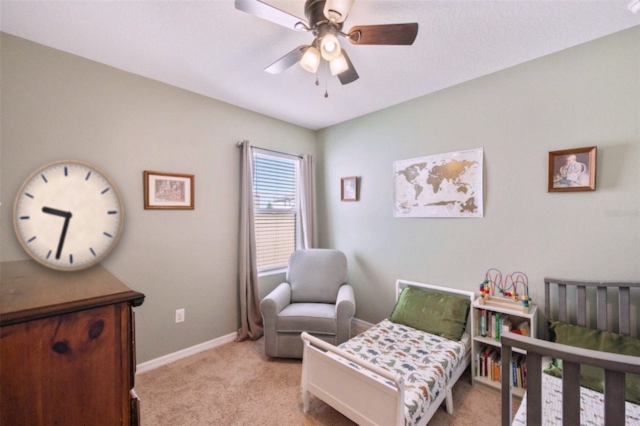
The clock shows h=9 m=33
